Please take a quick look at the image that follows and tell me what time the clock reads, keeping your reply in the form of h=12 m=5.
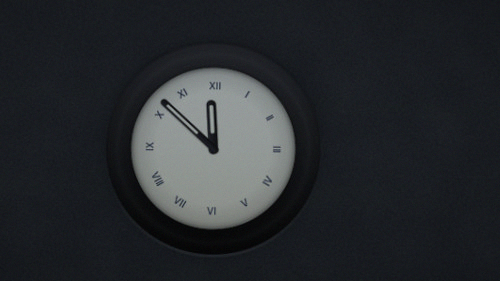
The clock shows h=11 m=52
